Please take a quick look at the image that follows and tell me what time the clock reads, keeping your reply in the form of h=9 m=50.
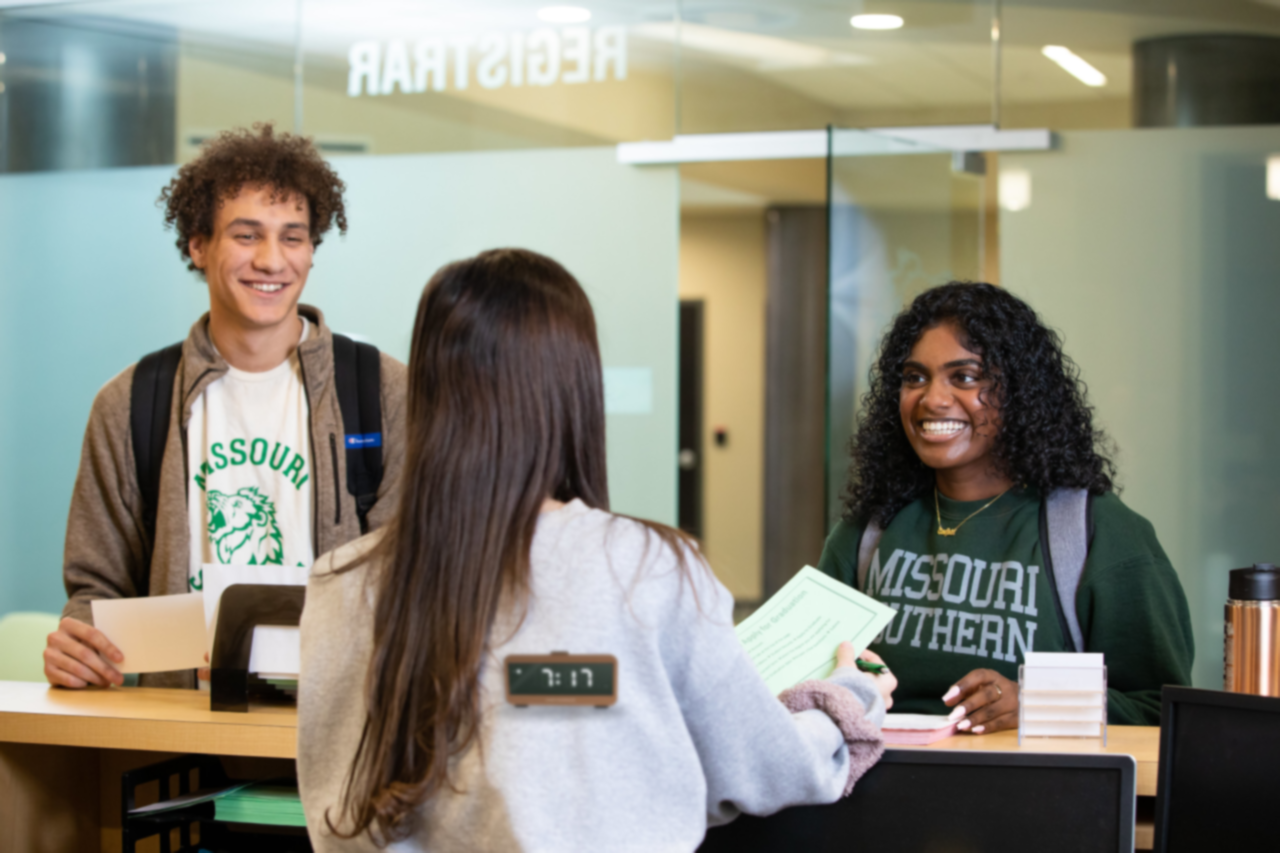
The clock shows h=7 m=17
